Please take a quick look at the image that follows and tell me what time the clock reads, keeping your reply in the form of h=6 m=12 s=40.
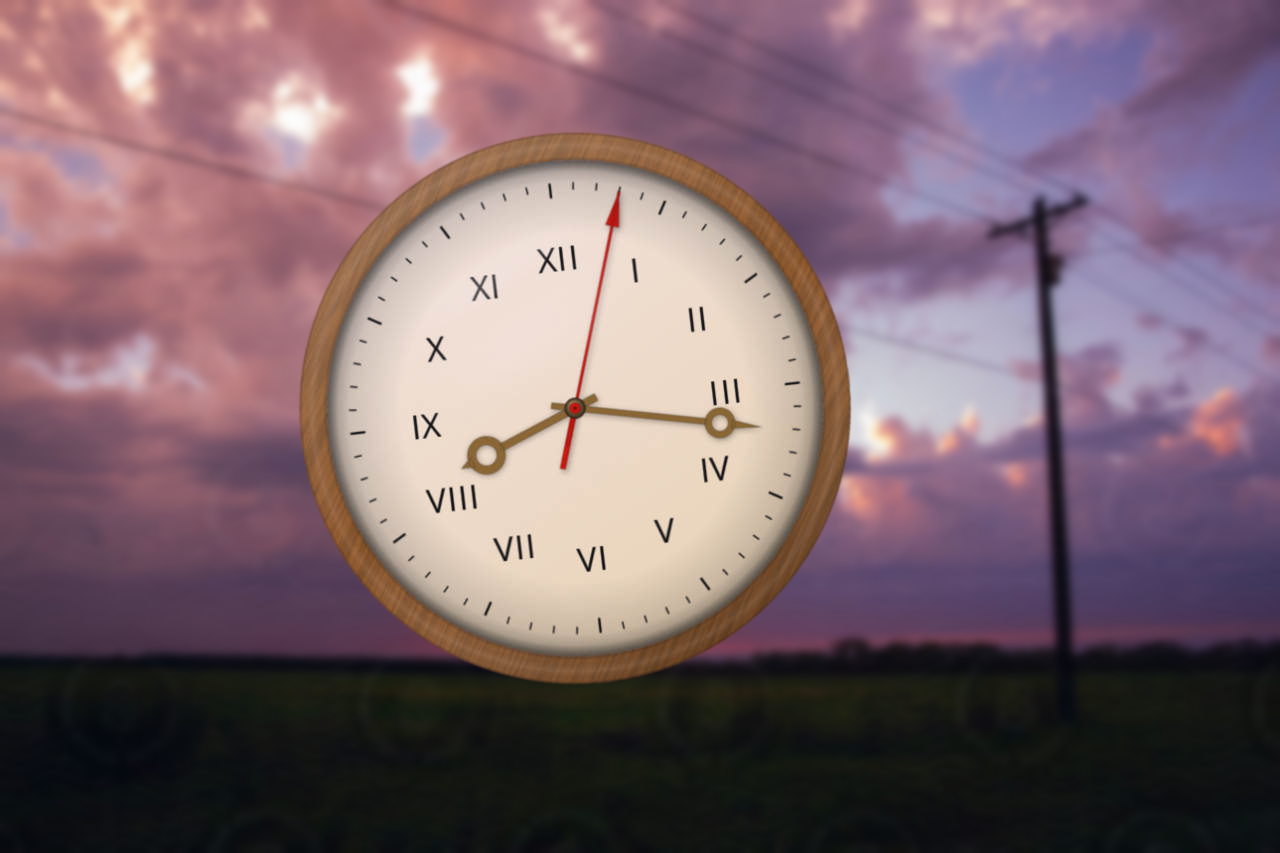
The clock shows h=8 m=17 s=3
